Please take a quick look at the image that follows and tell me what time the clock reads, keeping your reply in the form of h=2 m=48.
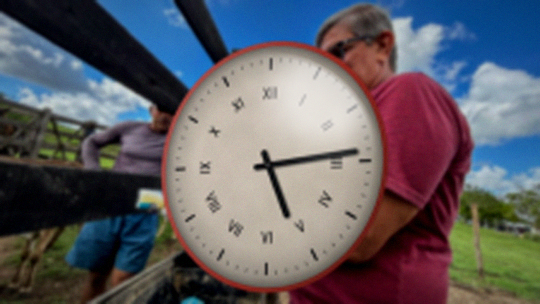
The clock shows h=5 m=14
